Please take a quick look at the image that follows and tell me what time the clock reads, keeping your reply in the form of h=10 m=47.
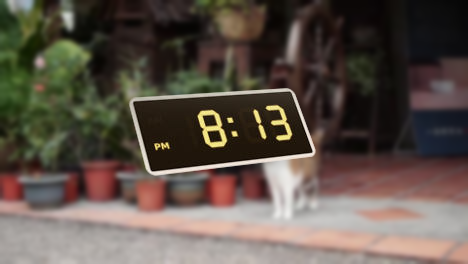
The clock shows h=8 m=13
